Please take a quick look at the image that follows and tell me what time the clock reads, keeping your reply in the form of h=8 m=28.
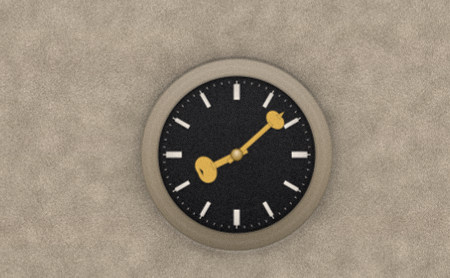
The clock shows h=8 m=8
